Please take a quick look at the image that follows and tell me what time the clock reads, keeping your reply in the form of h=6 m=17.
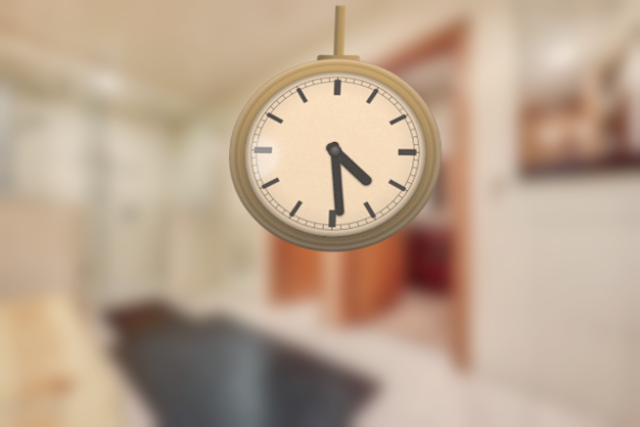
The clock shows h=4 m=29
